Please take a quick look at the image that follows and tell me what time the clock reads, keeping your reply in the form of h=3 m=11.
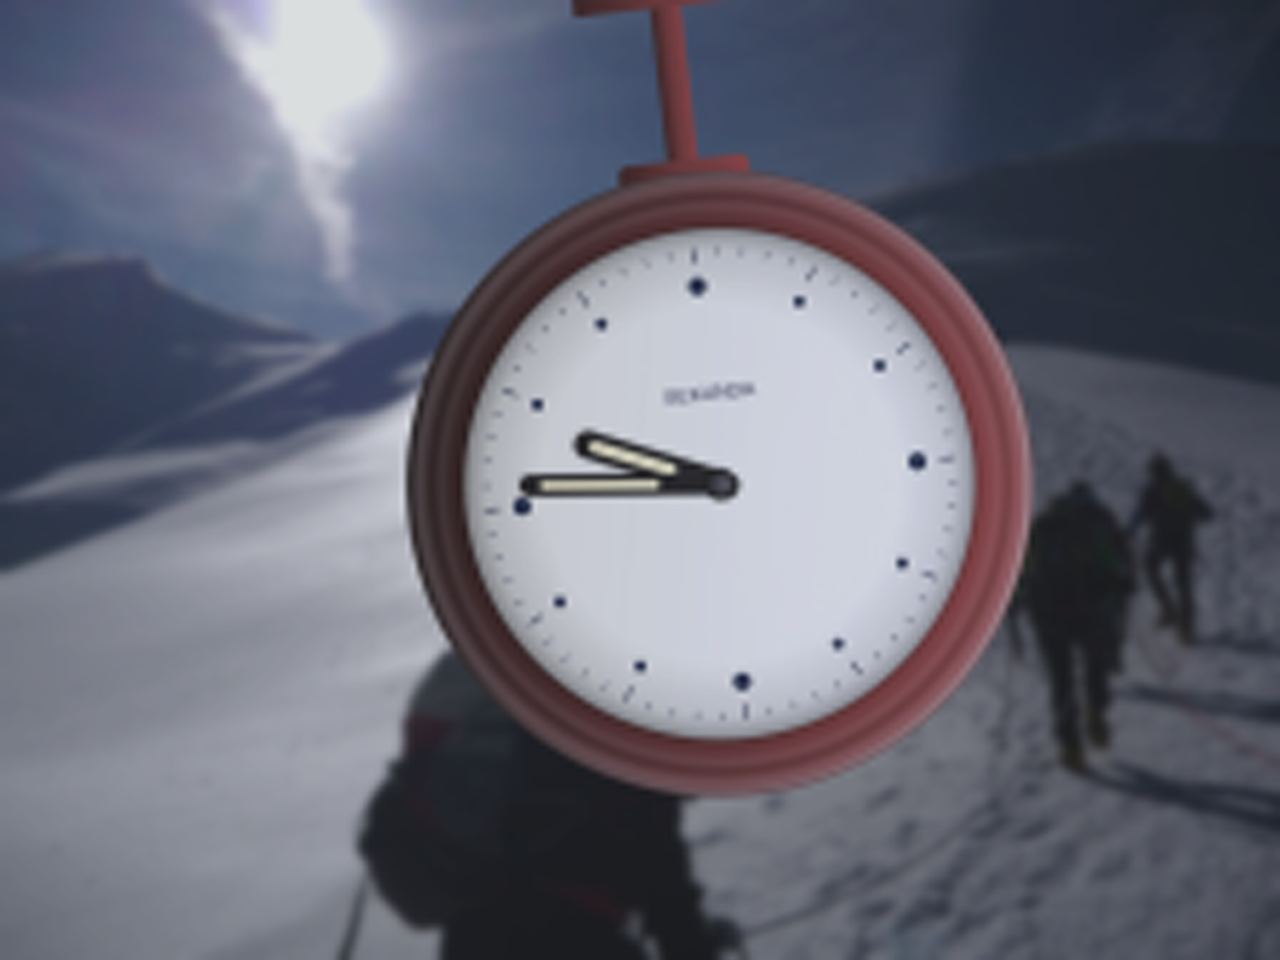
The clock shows h=9 m=46
